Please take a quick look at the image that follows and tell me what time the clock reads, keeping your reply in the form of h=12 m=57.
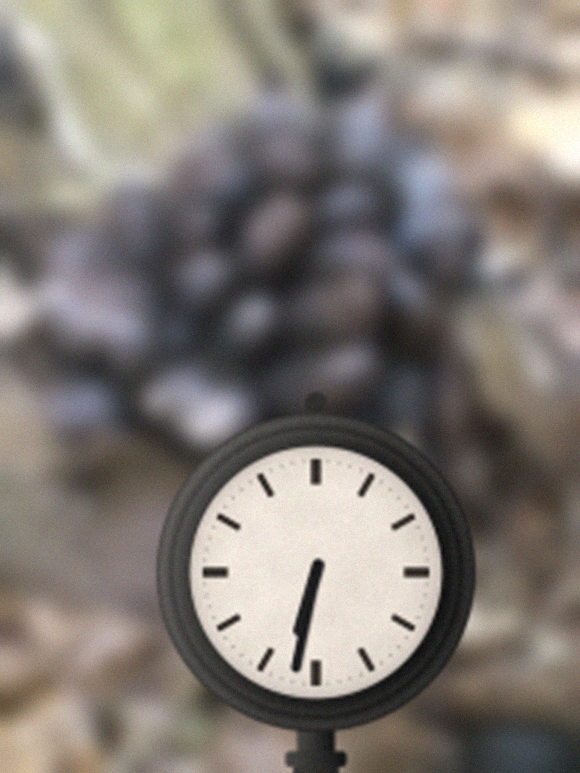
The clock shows h=6 m=32
